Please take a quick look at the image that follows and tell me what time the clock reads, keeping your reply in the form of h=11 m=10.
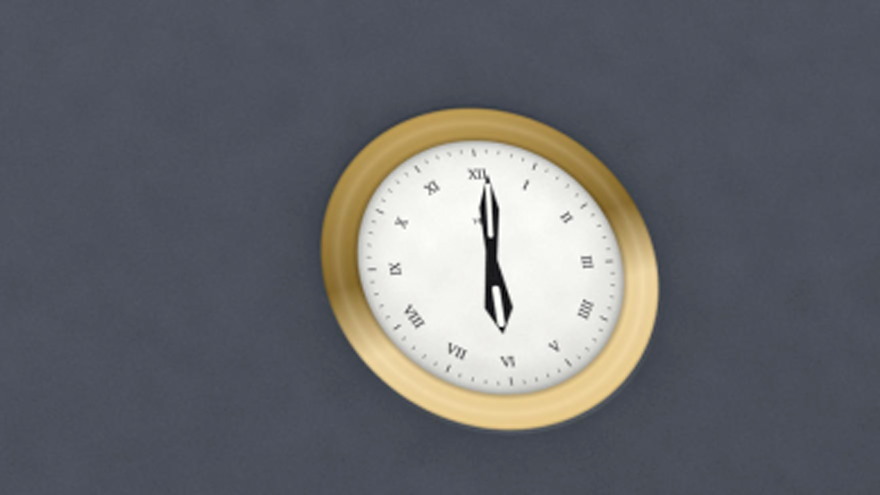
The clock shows h=6 m=1
